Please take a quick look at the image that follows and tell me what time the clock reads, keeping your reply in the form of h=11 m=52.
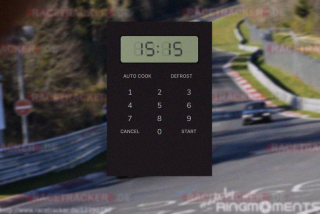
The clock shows h=15 m=15
